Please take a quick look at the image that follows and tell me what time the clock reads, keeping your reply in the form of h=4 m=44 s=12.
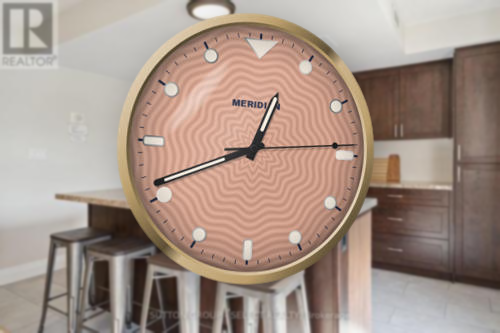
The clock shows h=12 m=41 s=14
